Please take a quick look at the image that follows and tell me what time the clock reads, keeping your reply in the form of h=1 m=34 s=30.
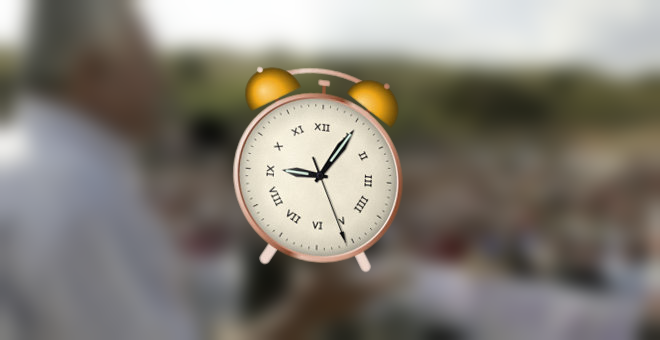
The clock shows h=9 m=5 s=26
